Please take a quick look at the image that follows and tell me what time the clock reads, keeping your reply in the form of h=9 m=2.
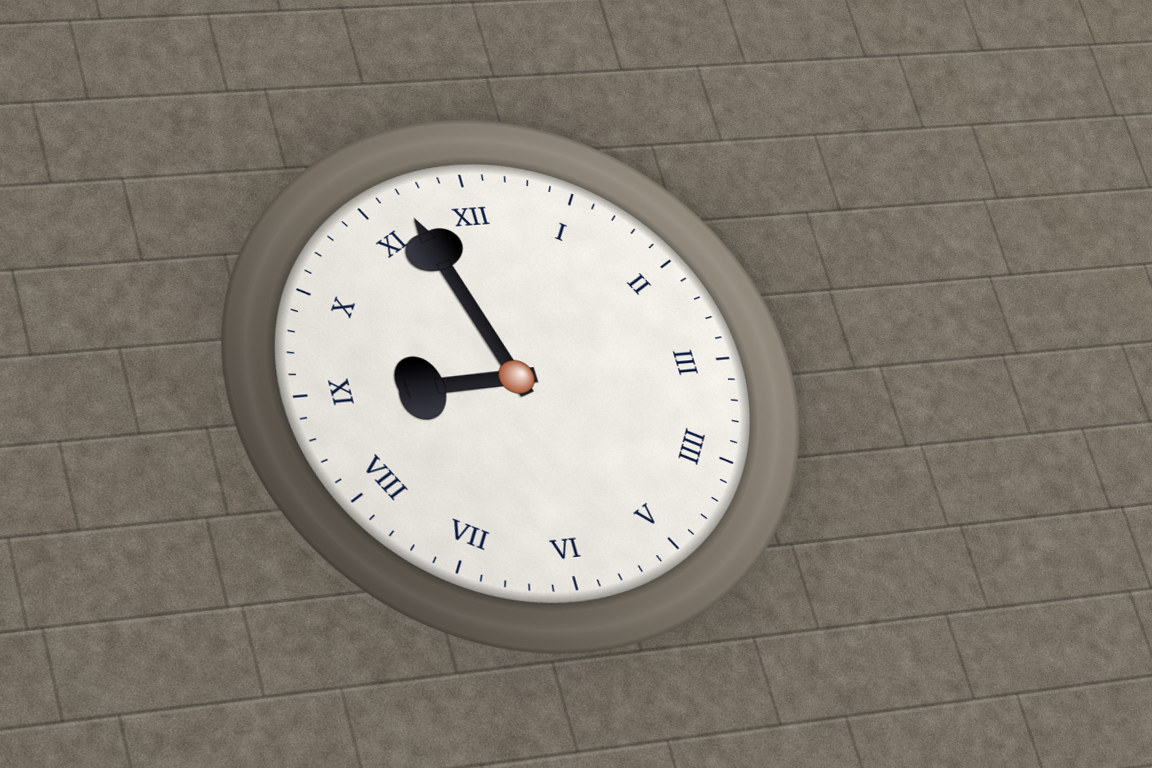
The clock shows h=8 m=57
